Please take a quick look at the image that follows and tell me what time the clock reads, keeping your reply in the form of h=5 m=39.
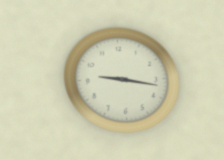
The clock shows h=9 m=17
